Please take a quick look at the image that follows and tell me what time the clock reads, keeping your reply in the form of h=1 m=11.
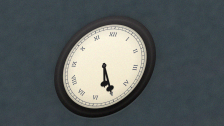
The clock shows h=5 m=25
